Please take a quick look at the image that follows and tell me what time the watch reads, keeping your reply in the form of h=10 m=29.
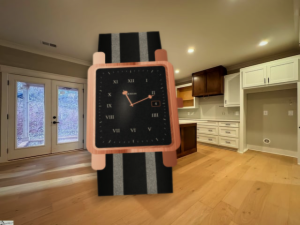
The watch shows h=11 m=11
